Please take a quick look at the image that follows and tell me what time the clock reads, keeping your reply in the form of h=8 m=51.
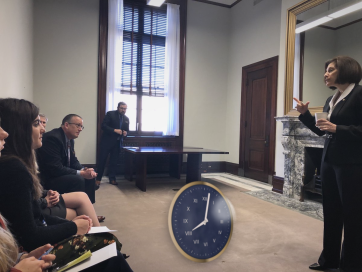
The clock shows h=8 m=2
